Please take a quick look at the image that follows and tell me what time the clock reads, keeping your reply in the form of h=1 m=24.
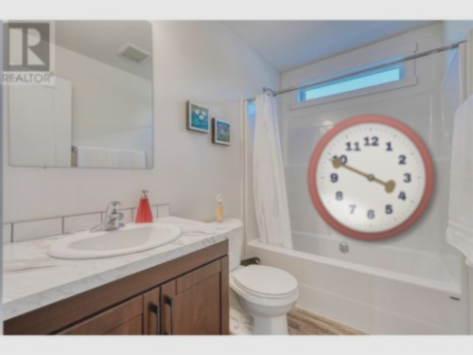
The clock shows h=3 m=49
